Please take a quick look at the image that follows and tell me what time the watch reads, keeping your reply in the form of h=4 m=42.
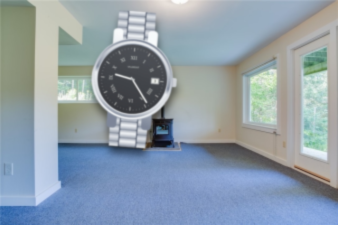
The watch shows h=9 m=24
